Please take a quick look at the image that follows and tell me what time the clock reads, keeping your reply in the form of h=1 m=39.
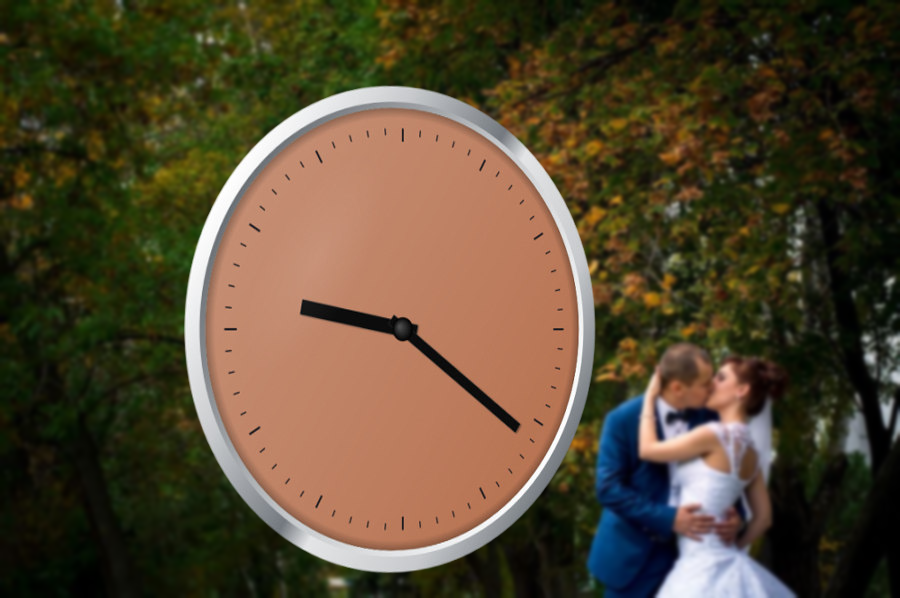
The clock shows h=9 m=21
